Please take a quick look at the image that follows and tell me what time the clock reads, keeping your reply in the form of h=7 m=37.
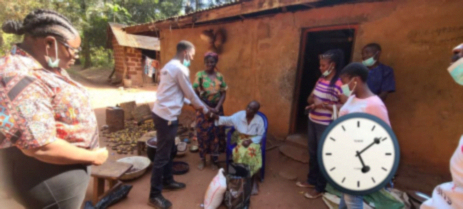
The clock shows h=5 m=9
